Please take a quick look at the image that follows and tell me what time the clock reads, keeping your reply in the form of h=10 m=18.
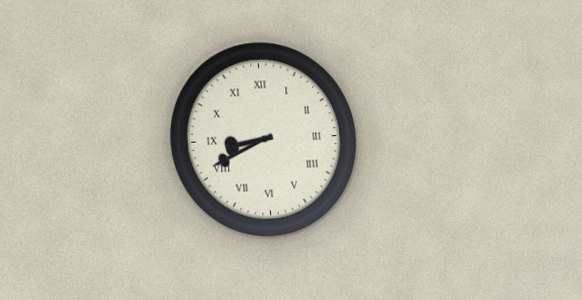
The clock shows h=8 m=41
